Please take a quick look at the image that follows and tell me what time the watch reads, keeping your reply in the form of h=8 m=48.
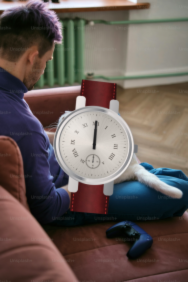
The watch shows h=12 m=0
